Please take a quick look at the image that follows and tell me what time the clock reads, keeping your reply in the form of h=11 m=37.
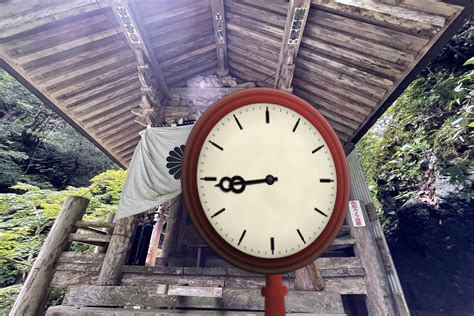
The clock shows h=8 m=44
